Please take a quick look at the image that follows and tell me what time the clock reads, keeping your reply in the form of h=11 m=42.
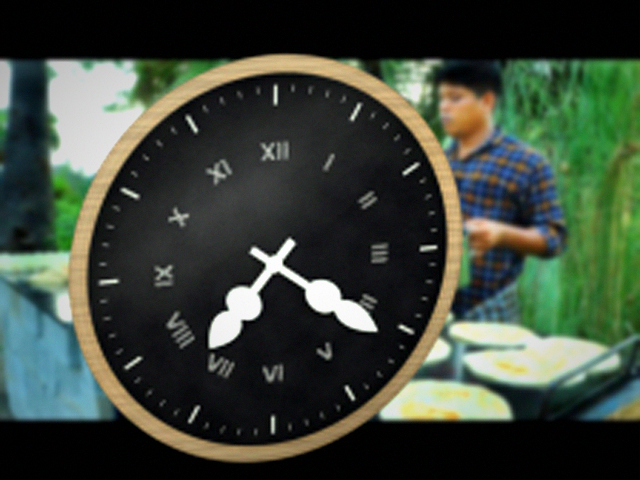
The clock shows h=7 m=21
